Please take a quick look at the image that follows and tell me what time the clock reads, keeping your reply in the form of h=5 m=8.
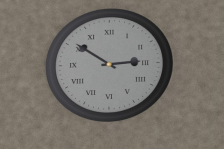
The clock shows h=2 m=51
